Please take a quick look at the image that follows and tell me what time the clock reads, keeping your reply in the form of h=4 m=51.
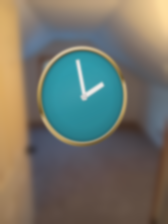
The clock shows h=1 m=58
